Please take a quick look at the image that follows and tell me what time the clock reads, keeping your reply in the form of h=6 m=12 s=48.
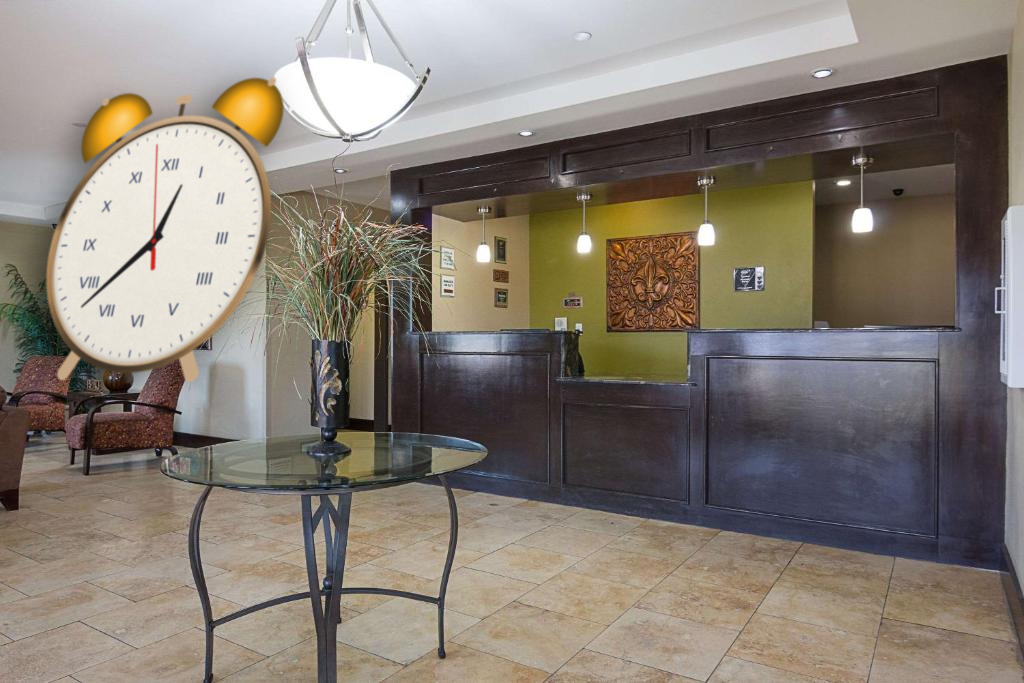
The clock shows h=12 m=37 s=58
